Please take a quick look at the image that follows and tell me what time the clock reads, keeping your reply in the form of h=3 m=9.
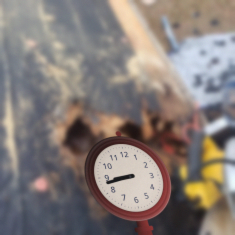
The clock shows h=8 m=43
